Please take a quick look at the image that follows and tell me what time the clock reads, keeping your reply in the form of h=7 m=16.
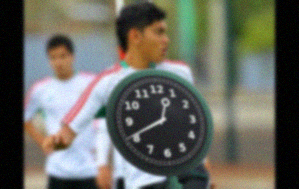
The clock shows h=12 m=41
